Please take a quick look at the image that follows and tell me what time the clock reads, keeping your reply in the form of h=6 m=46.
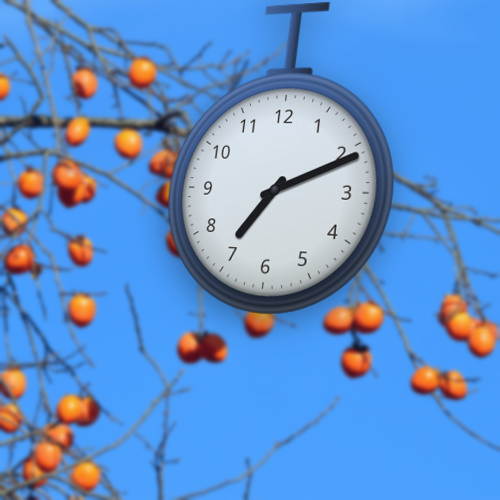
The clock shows h=7 m=11
